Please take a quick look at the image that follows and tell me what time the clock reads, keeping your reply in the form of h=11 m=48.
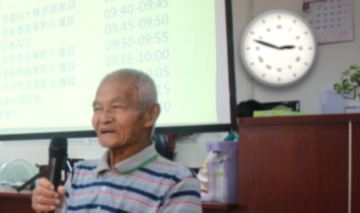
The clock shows h=2 m=48
